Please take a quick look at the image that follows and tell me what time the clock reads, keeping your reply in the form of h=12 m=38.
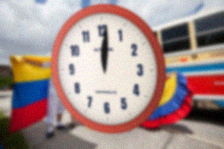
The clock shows h=12 m=1
